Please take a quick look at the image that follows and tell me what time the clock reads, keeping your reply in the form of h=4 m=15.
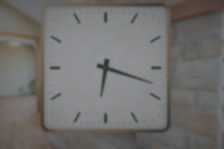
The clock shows h=6 m=18
